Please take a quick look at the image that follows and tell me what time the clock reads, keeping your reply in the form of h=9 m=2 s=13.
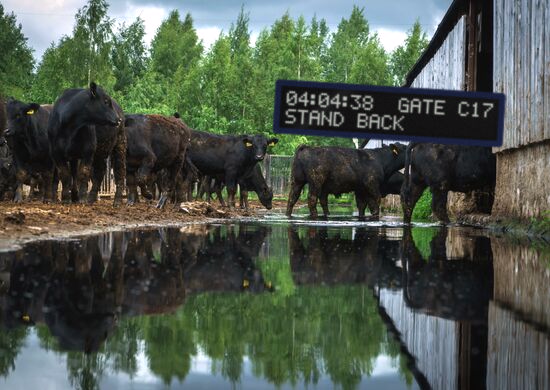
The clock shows h=4 m=4 s=38
